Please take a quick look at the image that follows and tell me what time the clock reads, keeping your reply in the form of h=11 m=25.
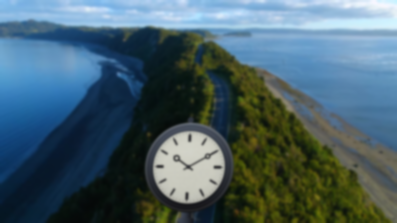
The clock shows h=10 m=10
